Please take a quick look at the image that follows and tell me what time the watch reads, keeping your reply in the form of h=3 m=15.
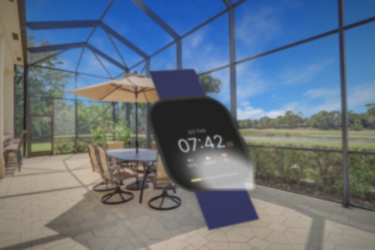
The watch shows h=7 m=42
